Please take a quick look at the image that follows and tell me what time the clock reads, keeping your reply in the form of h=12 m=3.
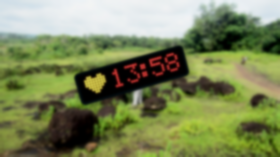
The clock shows h=13 m=58
